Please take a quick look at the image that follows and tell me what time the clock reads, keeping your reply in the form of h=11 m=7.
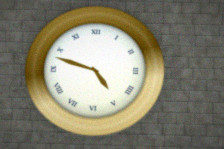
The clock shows h=4 m=48
